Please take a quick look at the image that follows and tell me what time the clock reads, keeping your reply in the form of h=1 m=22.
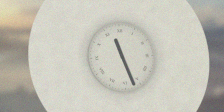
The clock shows h=11 m=27
